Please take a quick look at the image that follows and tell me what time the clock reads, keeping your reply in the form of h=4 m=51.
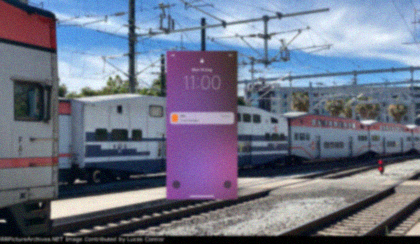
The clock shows h=11 m=0
